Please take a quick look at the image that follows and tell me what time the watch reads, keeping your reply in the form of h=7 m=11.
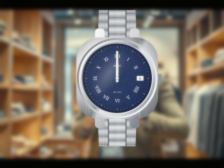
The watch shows h=12 m=0
